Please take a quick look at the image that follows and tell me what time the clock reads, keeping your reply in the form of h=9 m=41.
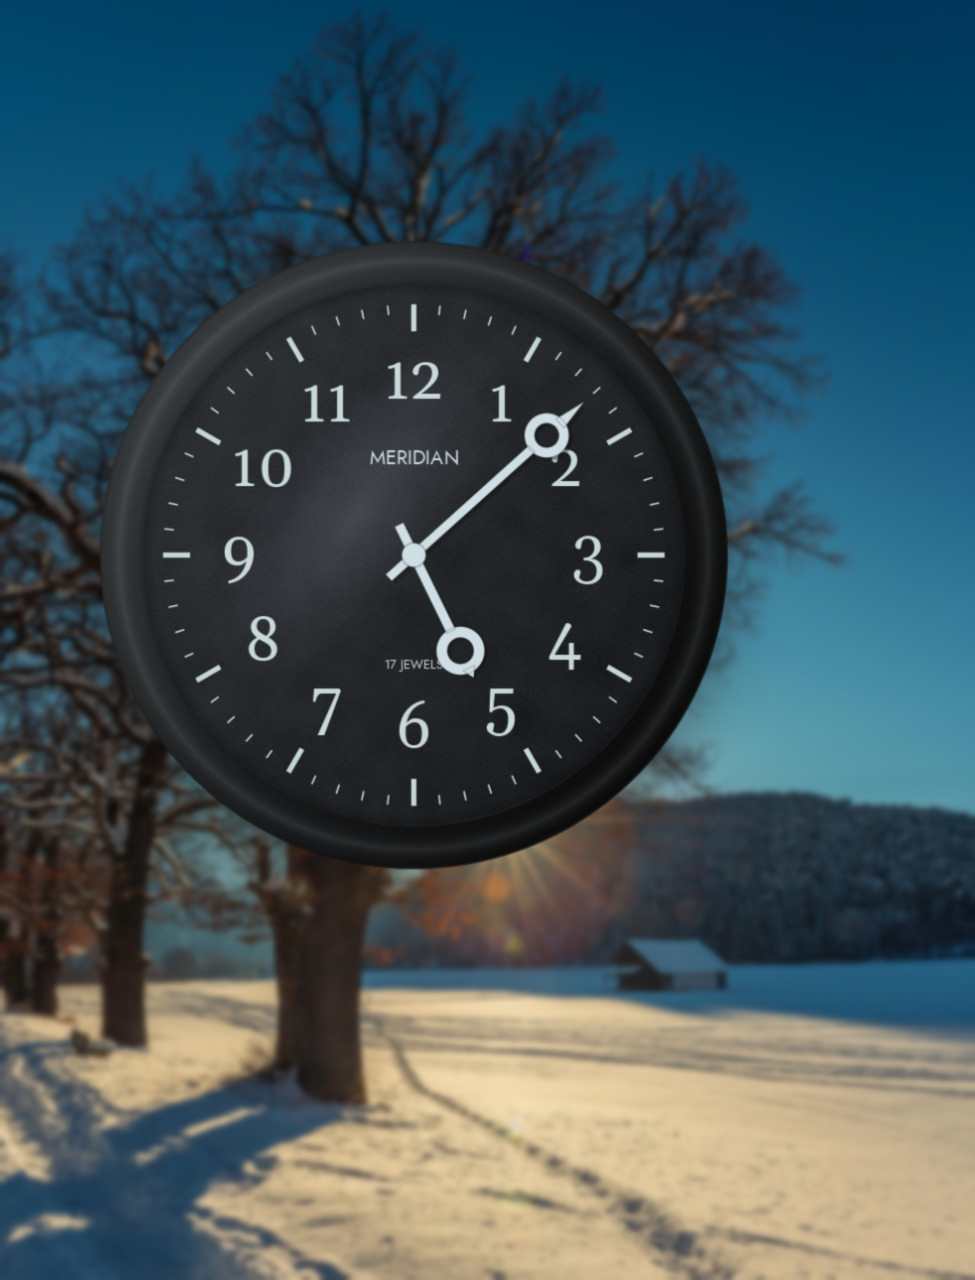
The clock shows h=5 m=8
